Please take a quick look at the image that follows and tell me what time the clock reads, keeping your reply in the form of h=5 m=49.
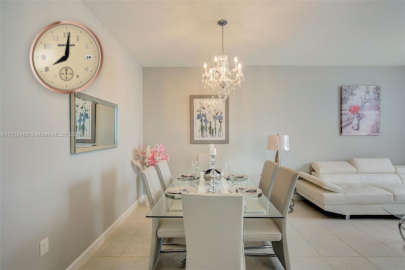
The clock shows h=8 m=1
